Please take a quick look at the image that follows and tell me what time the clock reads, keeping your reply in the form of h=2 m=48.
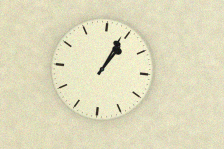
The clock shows h=1 m=4
